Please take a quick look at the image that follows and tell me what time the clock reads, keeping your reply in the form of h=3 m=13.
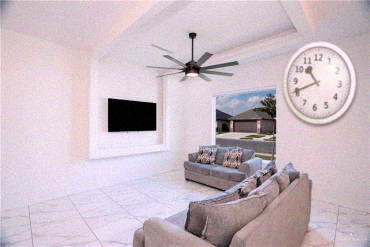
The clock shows h=10 m=41
